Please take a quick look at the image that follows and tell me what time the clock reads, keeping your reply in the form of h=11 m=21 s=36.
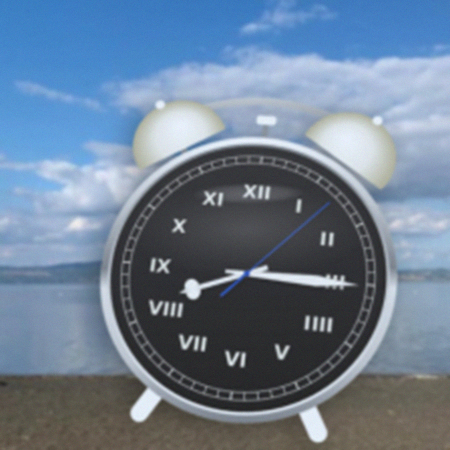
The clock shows h=8 m=15 s=7
